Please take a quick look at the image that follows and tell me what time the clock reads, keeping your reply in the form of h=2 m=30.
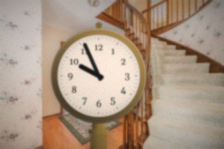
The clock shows h=9 m=56
